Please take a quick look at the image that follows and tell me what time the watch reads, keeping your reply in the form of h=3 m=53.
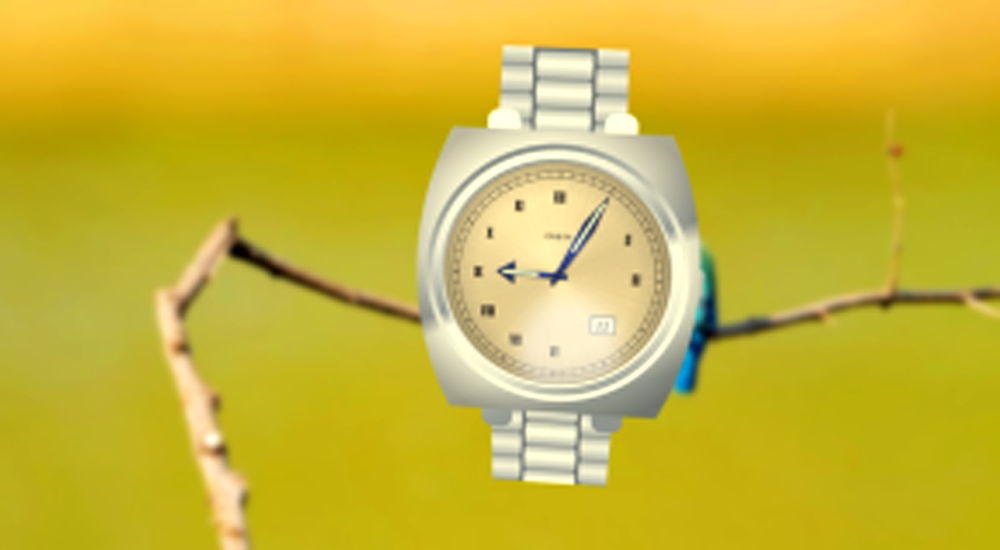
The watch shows h=9 m=5
